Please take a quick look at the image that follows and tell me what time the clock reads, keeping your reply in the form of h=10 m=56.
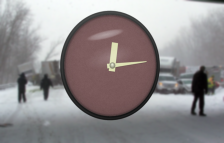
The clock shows h=12 m=14
